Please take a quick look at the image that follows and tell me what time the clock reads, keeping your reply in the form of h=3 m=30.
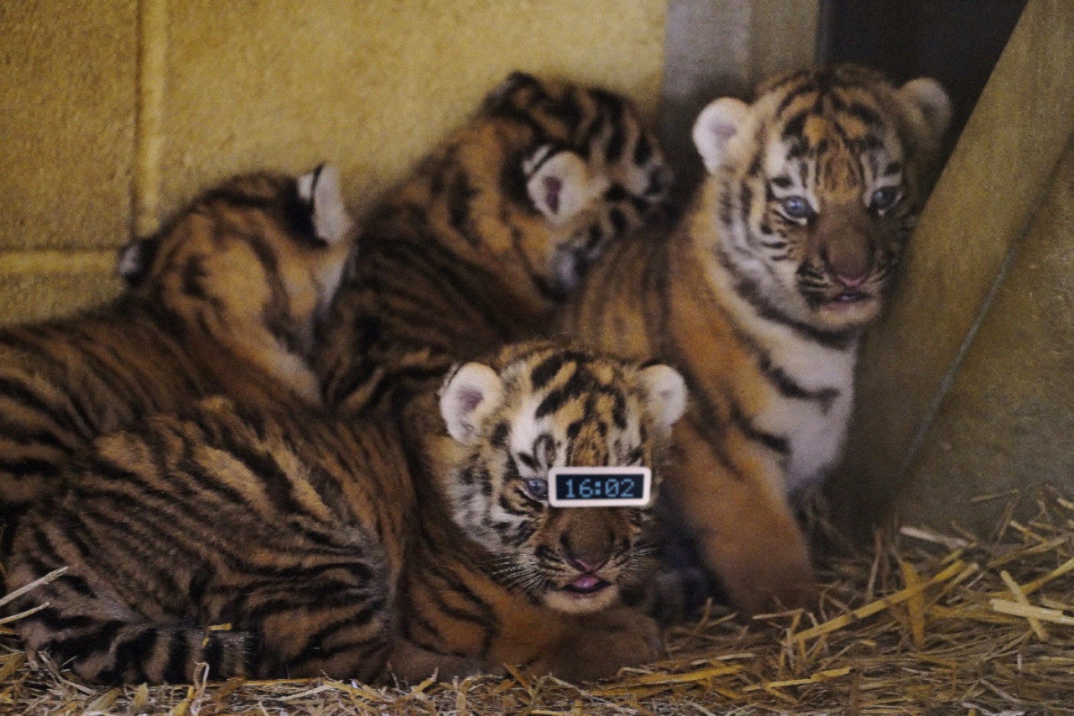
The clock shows h=16 m=2
